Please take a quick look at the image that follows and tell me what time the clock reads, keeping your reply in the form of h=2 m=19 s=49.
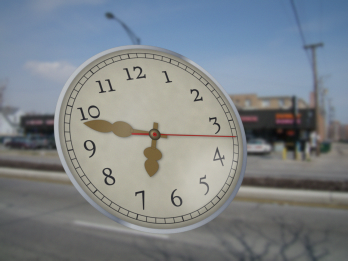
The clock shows h=6 m=48 s=17
